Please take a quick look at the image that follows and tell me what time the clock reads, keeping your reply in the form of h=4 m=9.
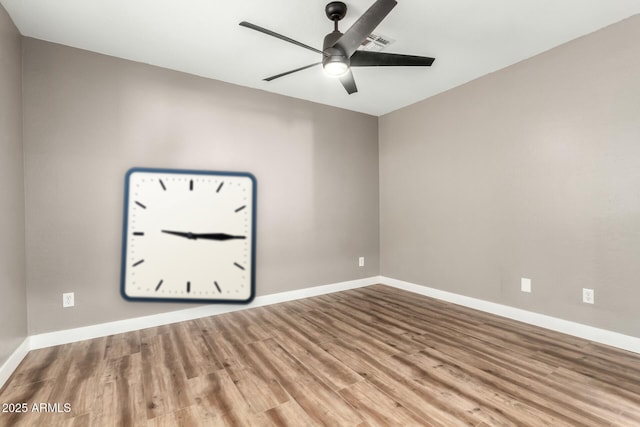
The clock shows h=9 m=15
